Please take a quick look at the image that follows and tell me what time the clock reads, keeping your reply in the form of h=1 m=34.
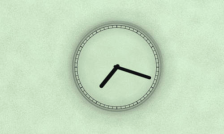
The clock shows h=7 m=18
